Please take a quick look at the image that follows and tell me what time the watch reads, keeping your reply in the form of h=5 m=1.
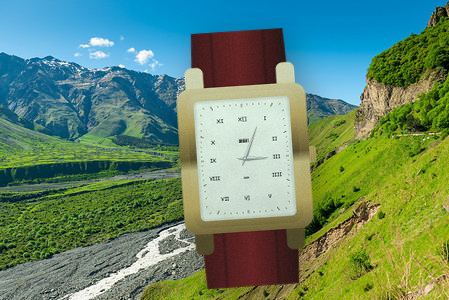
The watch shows h=3 m=4
